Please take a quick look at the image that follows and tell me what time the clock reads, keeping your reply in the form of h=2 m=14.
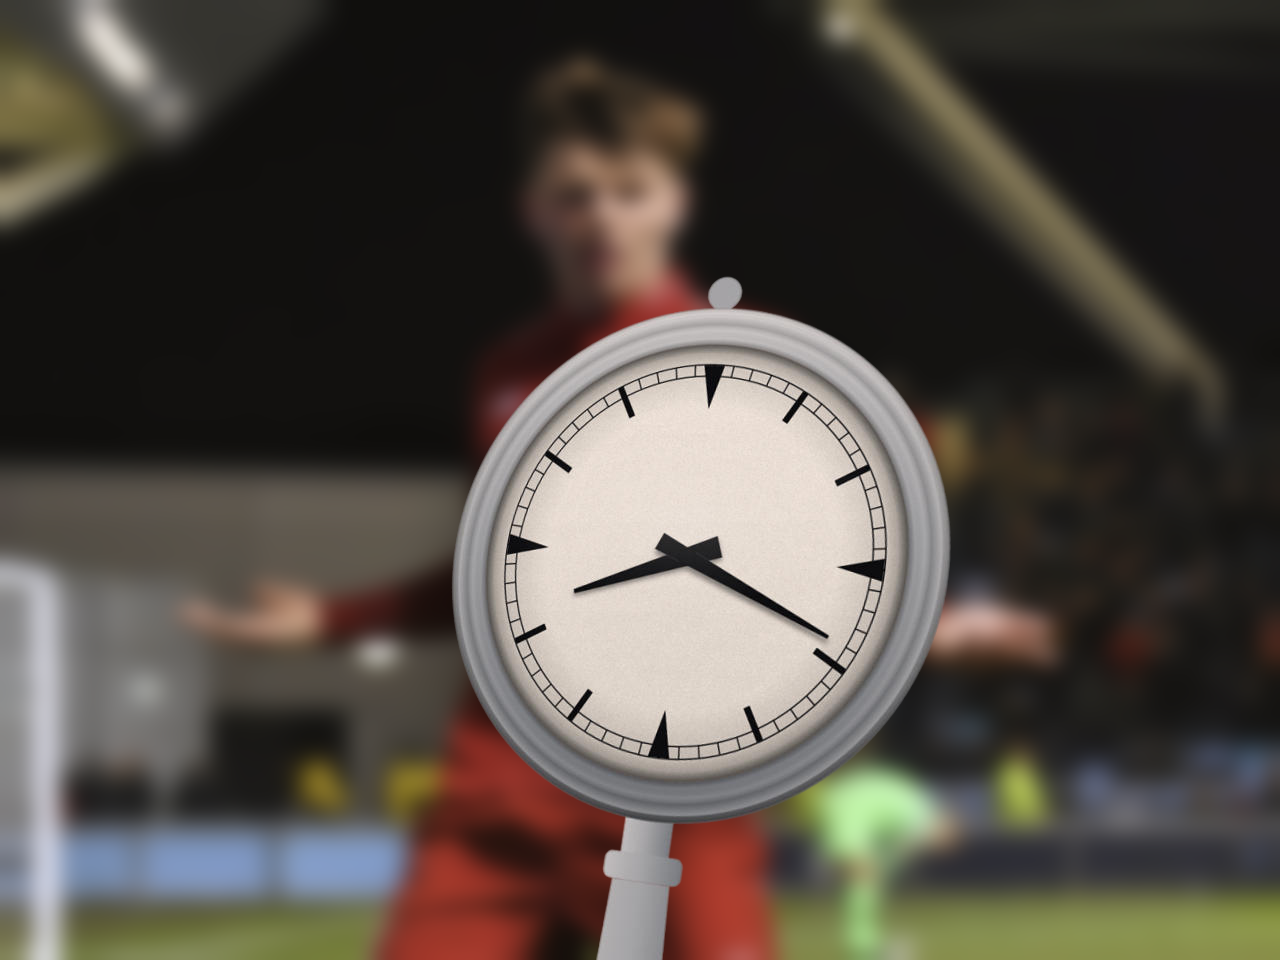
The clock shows h=8 m=19
